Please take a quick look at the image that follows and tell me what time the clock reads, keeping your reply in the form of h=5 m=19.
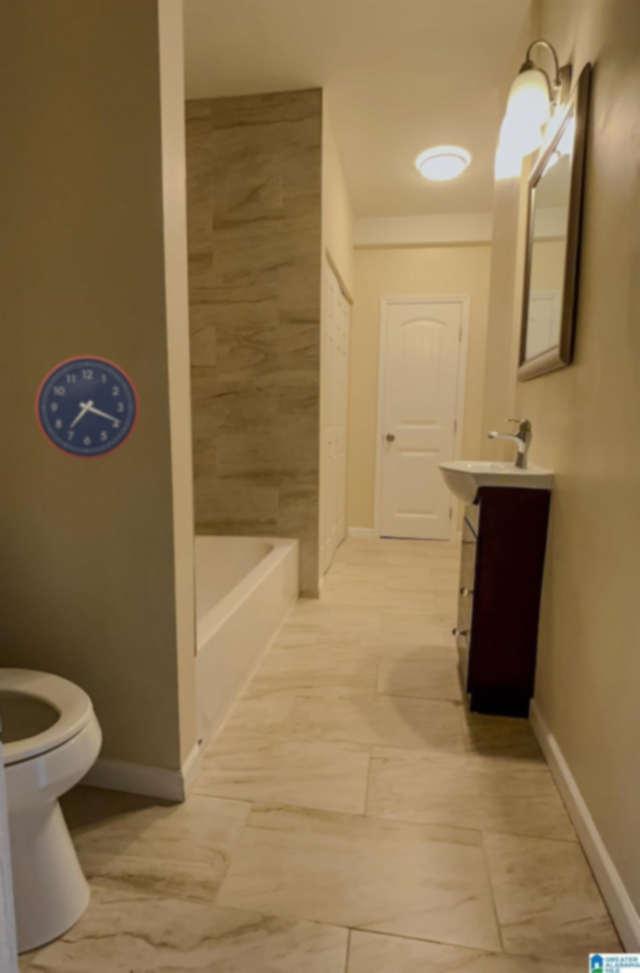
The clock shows h=7 m=19
